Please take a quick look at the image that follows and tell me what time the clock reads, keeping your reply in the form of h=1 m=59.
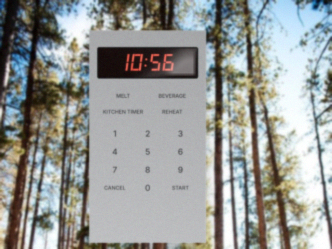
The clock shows h=10 m=56
